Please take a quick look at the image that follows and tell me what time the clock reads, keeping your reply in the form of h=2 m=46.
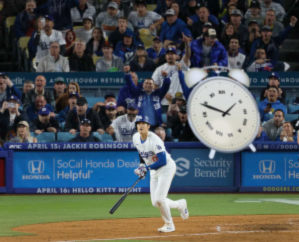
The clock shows h=1 m=49
